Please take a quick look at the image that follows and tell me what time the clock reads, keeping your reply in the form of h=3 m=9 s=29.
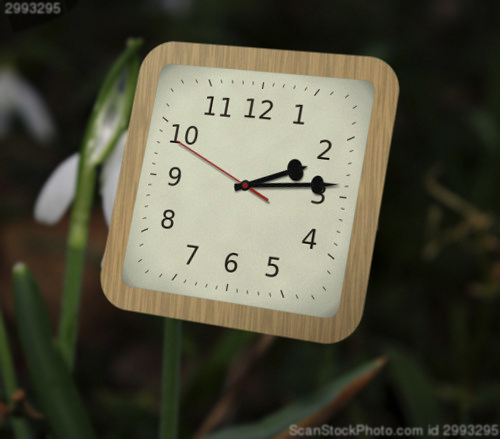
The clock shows h=2 m=13 s=49
